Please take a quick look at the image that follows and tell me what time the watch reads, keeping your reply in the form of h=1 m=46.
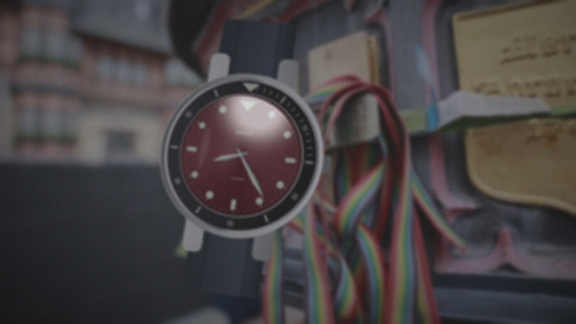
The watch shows h=8 m=24
